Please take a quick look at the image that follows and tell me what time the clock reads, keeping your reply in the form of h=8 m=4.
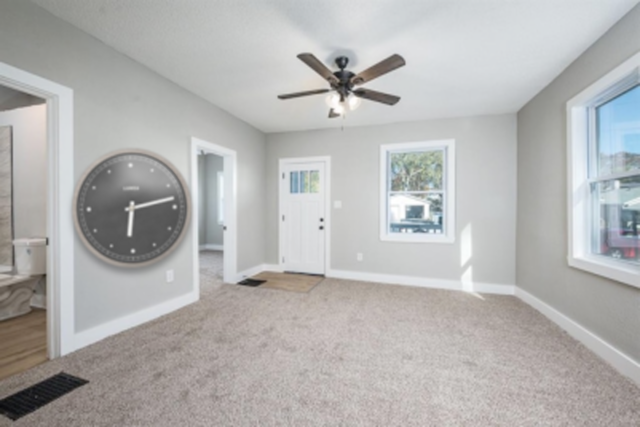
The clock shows h=6 m=13
